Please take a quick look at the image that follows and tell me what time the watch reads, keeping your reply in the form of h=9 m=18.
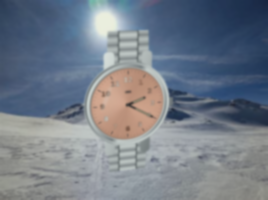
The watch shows h=2 m=20
